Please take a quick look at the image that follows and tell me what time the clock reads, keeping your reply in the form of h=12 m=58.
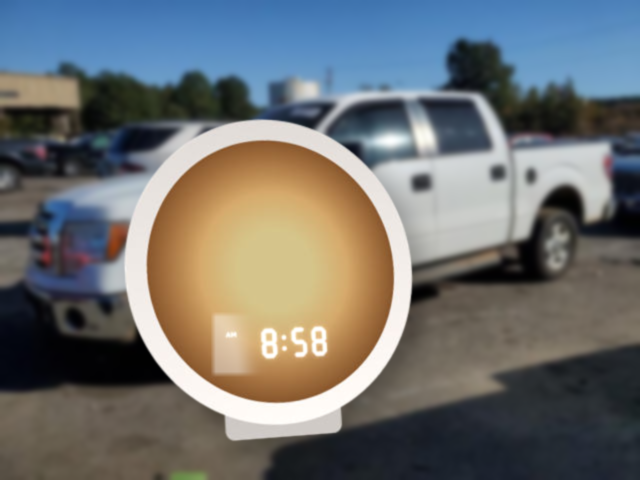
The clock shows h=8 m=58
